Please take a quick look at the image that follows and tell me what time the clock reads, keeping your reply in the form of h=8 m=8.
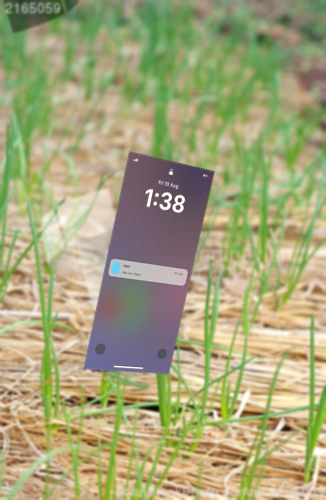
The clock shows h=1 m=38
